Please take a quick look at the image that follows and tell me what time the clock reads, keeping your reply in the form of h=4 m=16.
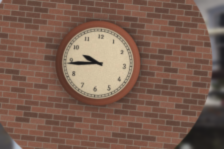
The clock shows h=9 m=44
